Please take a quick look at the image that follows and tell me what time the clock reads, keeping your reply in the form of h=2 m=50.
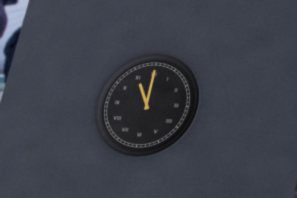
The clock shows h=11 m=0
